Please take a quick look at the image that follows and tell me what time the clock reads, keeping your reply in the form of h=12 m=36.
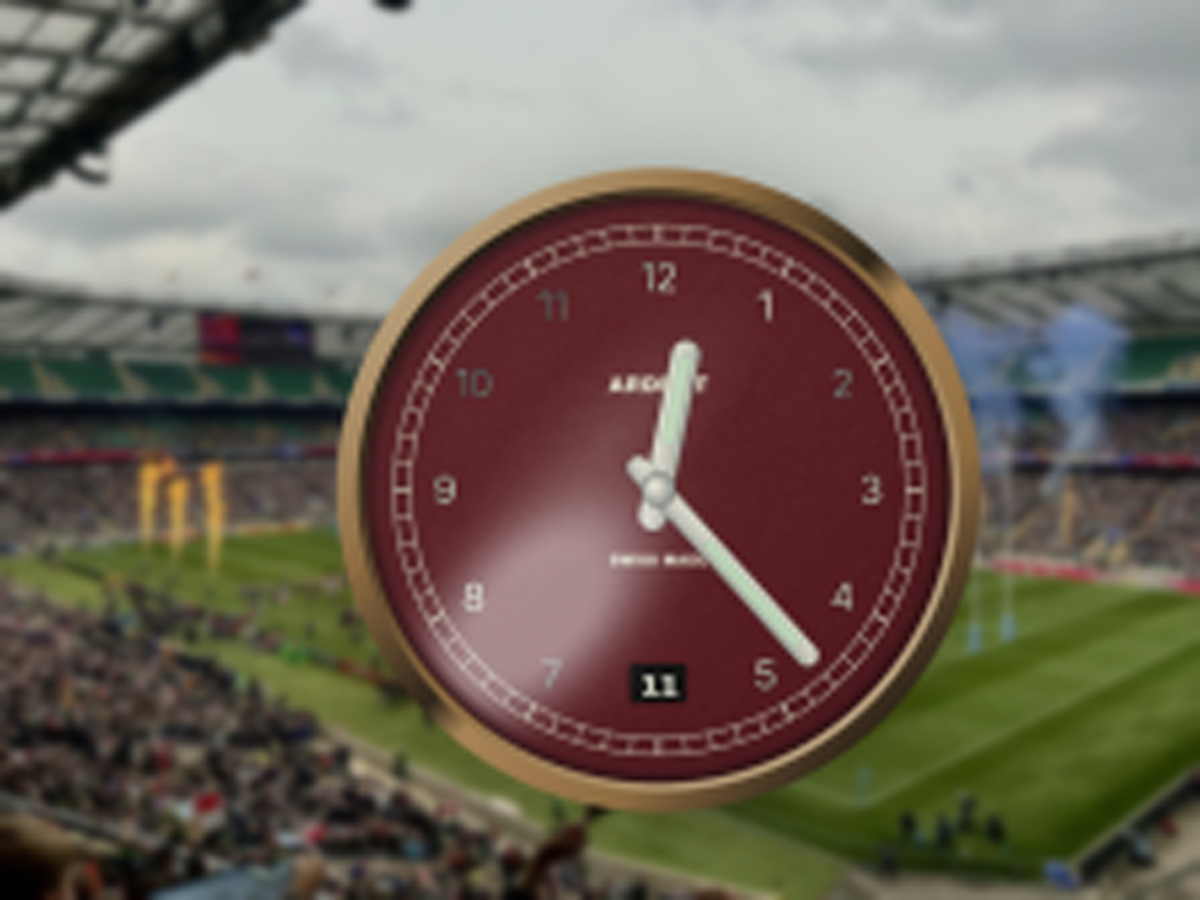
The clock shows h=12 m=23
